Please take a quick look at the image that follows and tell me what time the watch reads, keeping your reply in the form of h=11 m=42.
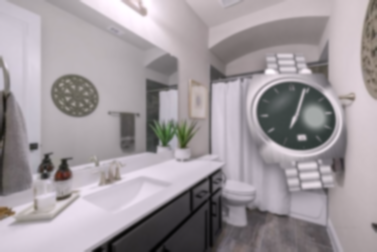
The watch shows h=7 m=4
